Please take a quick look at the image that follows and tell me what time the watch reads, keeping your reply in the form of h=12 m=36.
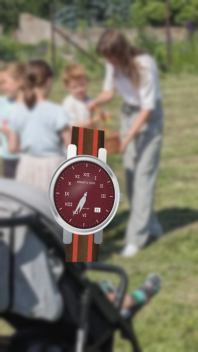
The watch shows h=6 m=35
